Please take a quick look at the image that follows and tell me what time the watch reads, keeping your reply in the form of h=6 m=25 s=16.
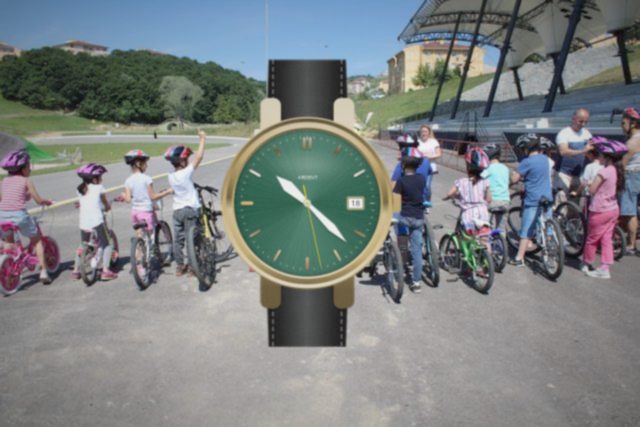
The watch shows h=10 m=22 s=28
